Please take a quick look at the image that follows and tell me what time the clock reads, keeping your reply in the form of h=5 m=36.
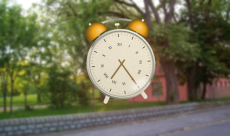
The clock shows h=7 m=25
